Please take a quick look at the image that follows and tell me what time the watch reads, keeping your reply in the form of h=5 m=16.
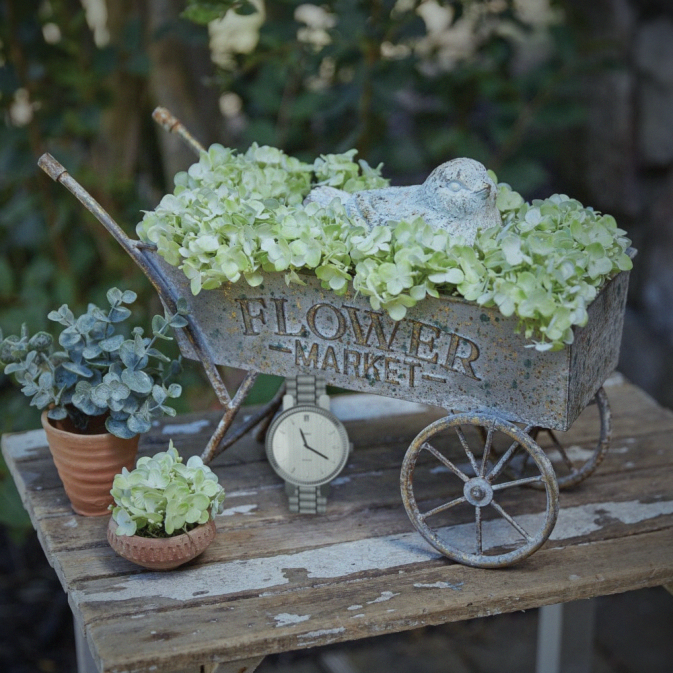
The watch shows h=11 m=20
